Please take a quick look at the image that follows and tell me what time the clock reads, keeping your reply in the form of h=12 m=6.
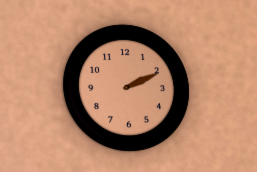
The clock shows h=2 m=11
